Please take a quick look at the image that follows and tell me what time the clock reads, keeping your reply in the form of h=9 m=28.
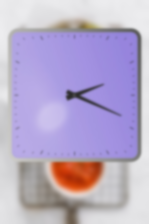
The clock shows h=2 m=19
